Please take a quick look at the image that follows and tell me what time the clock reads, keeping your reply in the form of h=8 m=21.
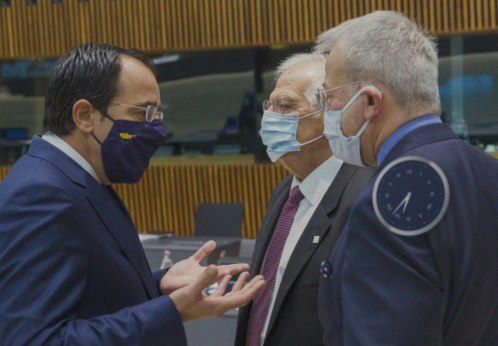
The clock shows h=6 m=37
